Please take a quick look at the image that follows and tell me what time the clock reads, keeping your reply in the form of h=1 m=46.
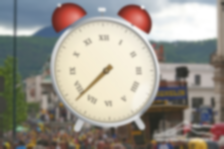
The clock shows h=7 m=38
